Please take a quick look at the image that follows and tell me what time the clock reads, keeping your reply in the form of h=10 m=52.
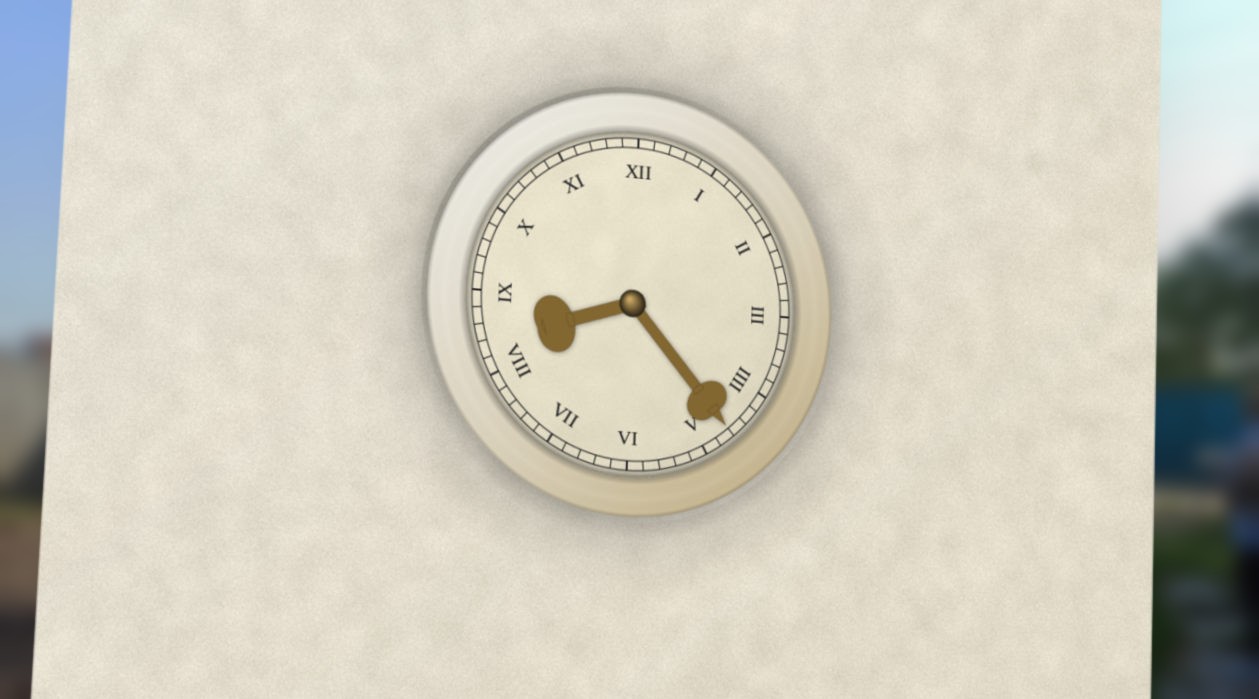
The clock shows h=8 m=23
